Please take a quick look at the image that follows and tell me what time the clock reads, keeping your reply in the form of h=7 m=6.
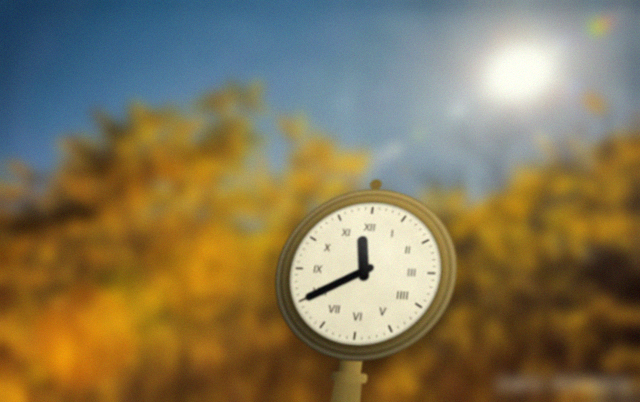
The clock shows h=11 m=40
